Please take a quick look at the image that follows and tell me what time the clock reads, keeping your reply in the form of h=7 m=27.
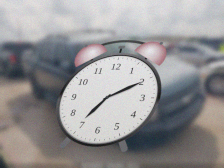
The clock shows h=7 m=10
